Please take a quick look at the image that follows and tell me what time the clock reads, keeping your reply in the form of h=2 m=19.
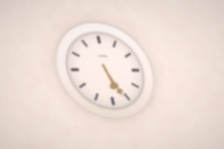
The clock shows h=5 m=26
